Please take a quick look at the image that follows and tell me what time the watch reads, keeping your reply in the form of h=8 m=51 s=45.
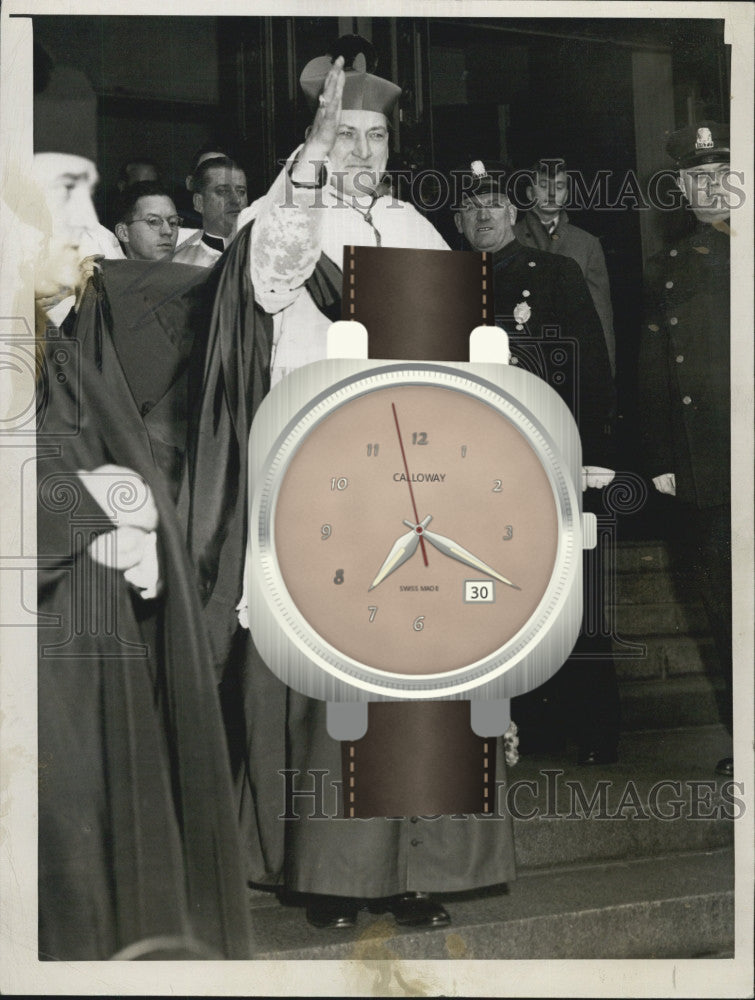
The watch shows h=7 m=19 s=58
